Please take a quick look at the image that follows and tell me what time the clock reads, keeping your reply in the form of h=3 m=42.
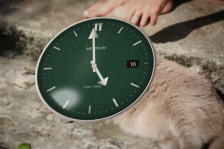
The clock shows h=4 m=59
